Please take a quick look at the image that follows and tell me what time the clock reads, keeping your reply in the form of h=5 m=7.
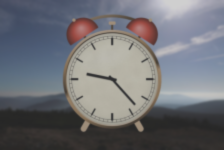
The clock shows h=9 m=23
